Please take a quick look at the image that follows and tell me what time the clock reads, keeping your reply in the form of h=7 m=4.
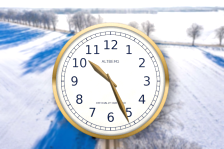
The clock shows h=10 m=26
